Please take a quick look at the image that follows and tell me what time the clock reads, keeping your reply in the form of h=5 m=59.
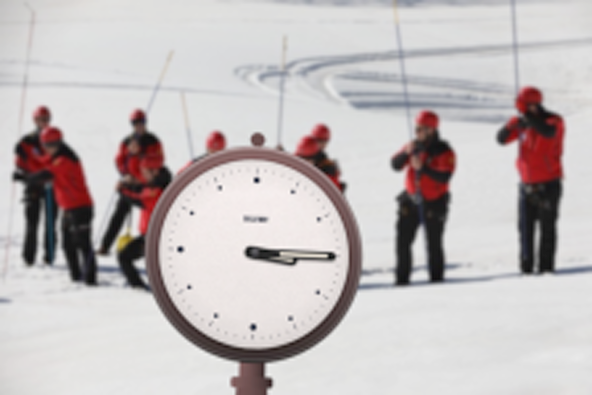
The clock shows h=3 m=15
